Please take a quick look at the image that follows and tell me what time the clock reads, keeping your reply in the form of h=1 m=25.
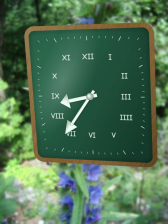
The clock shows h=8 m=36
